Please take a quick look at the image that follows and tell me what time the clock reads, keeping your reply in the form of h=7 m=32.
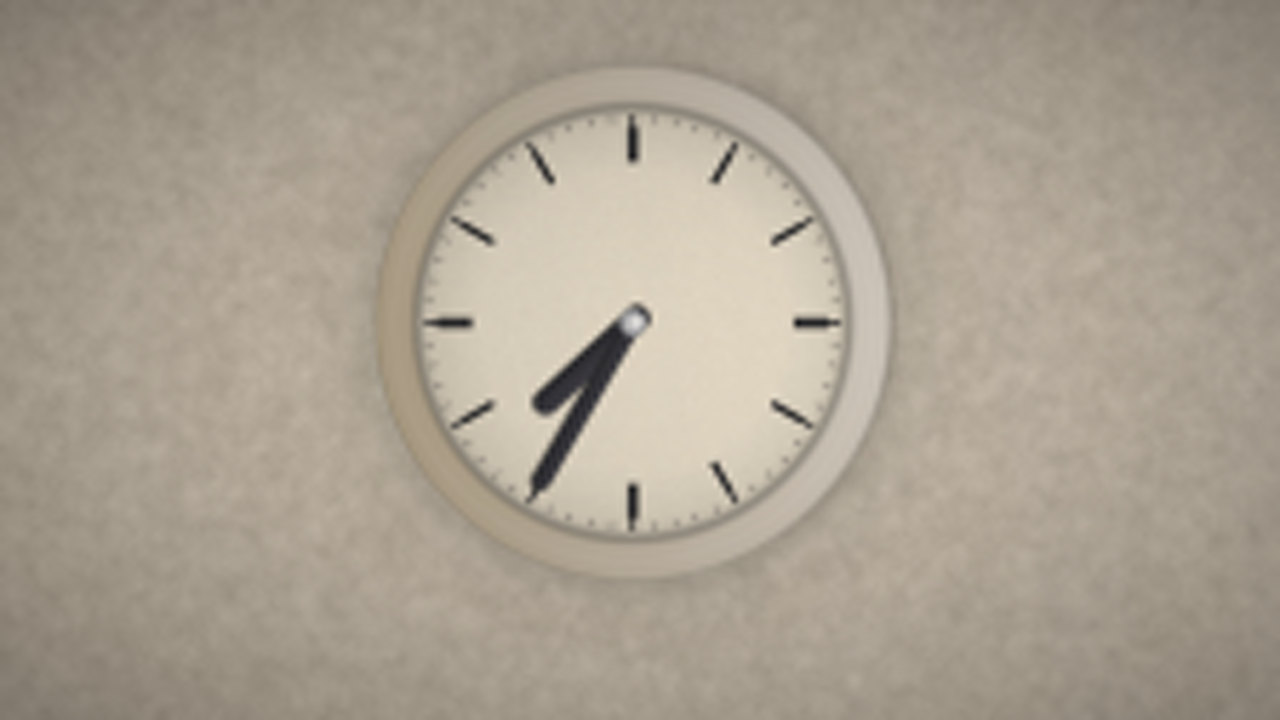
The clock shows h=7 m=35
